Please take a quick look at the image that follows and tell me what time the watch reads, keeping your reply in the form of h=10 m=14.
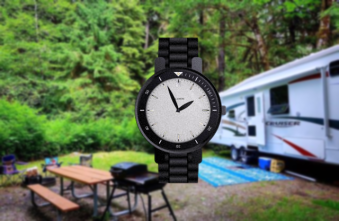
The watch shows h=1 m=56
